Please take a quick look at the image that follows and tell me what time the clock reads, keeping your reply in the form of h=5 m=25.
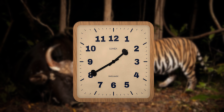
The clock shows h=1 m=40
